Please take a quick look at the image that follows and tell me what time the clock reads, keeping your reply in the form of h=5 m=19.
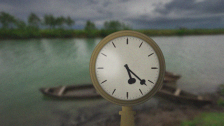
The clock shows h=5 m=22
